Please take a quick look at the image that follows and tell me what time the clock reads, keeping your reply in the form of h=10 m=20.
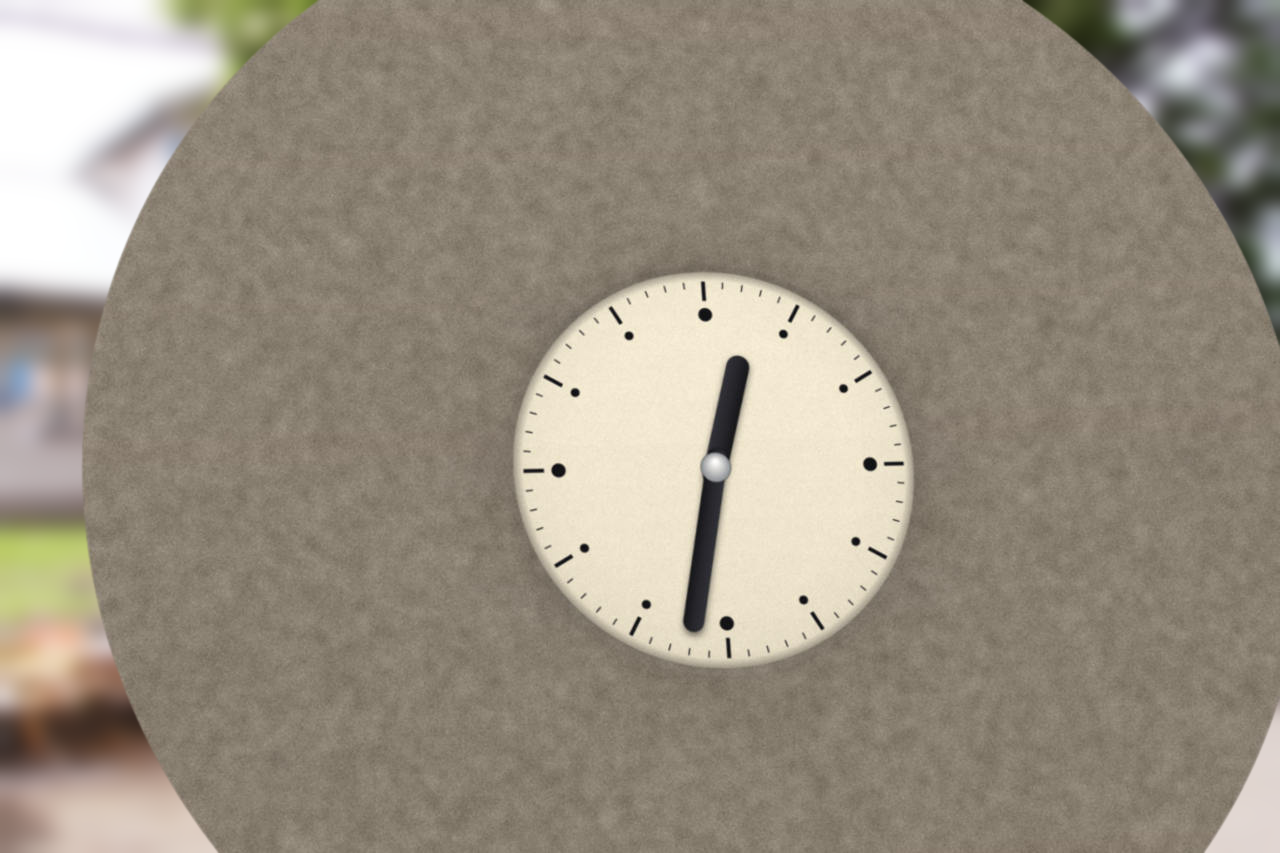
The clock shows h=12 m=32
